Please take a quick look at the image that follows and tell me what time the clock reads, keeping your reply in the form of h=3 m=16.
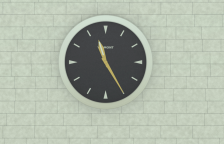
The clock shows h=11 m=25
